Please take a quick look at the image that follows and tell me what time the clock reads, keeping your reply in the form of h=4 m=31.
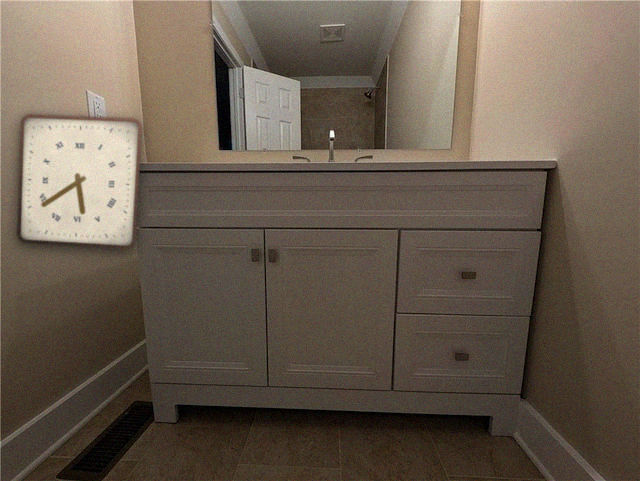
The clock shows h=5 m=39
